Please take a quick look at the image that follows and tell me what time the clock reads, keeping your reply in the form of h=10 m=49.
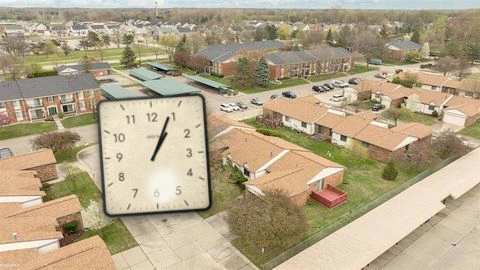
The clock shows h=1 m=4
